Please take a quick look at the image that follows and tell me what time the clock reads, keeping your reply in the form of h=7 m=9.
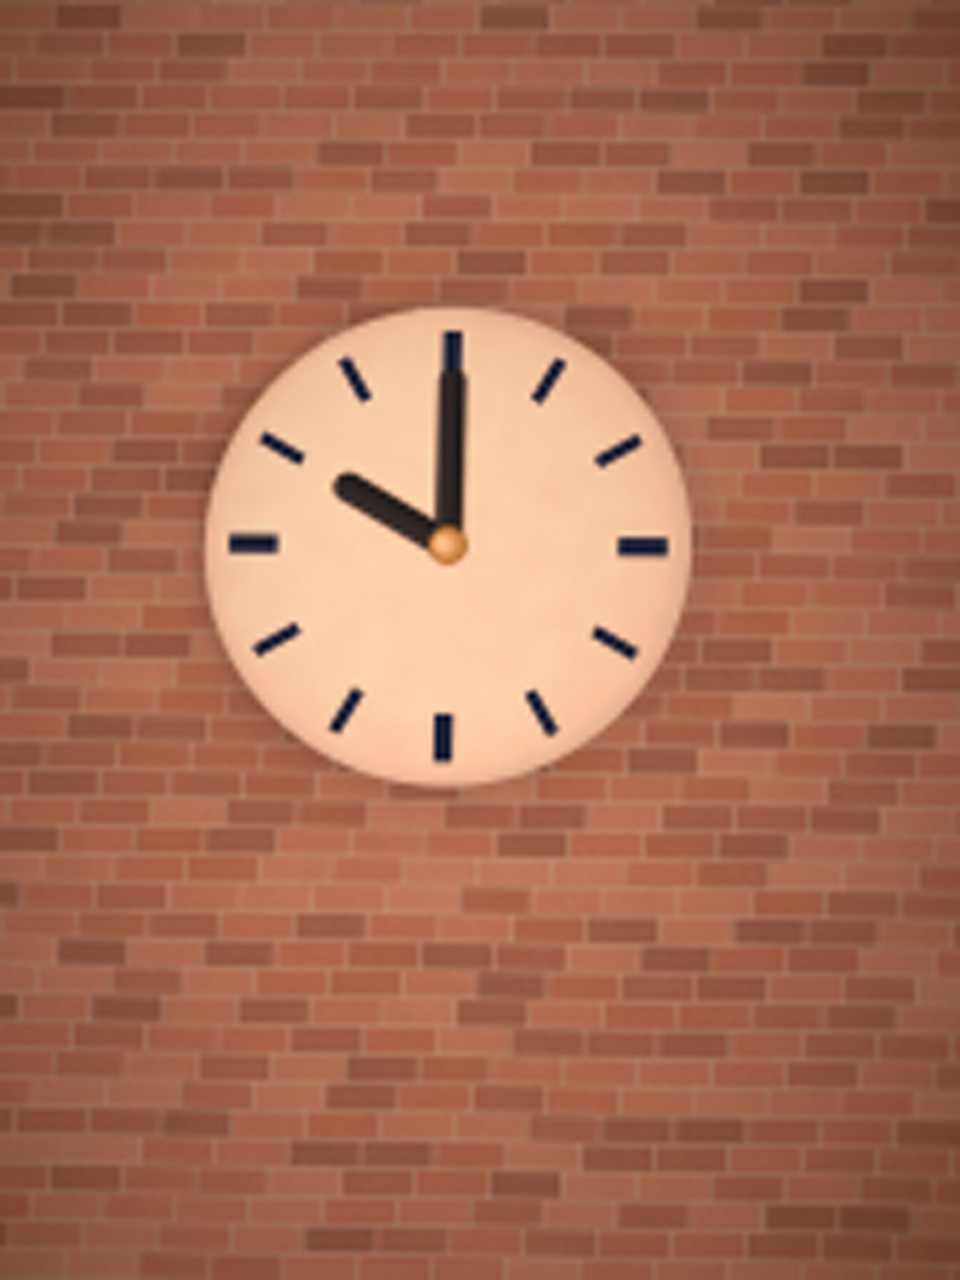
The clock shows h=10 m=0
